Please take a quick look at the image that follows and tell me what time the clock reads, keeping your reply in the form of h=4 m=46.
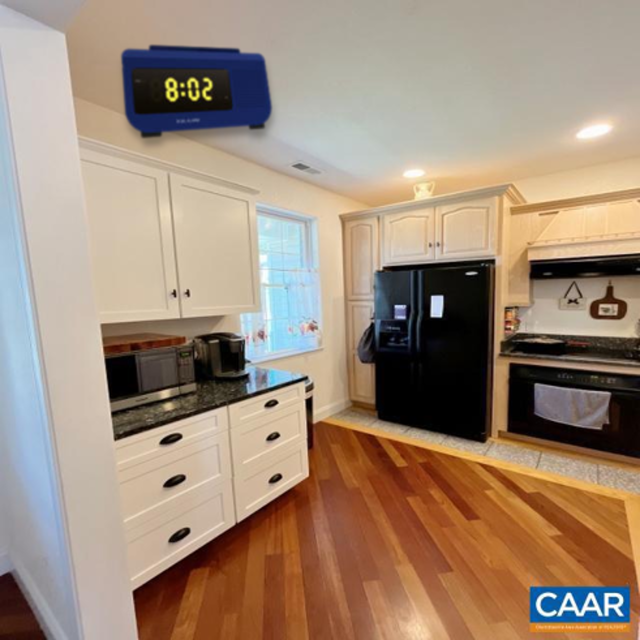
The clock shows h=8 m=2
